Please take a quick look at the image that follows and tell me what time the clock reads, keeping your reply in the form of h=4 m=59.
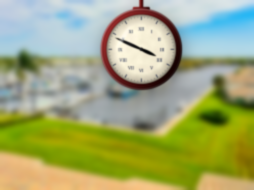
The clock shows h=3 m=49
